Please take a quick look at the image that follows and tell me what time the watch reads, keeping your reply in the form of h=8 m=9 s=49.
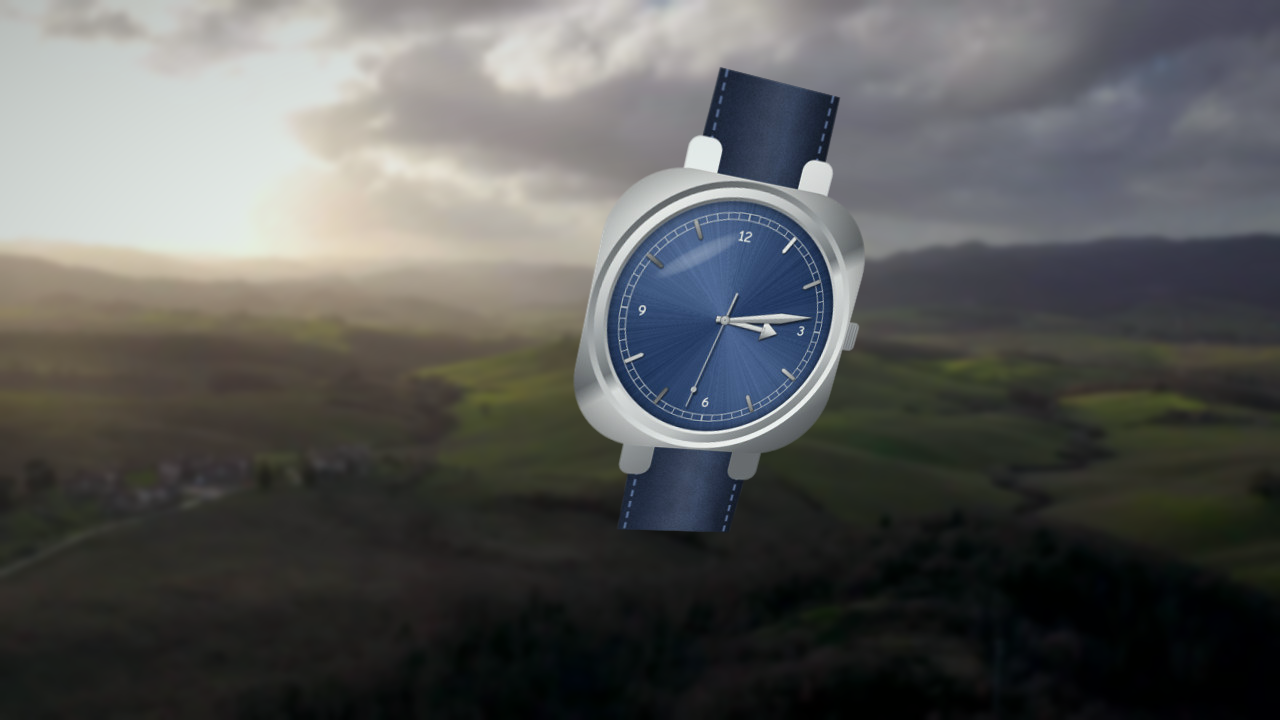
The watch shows h=3 m=13 s=32
